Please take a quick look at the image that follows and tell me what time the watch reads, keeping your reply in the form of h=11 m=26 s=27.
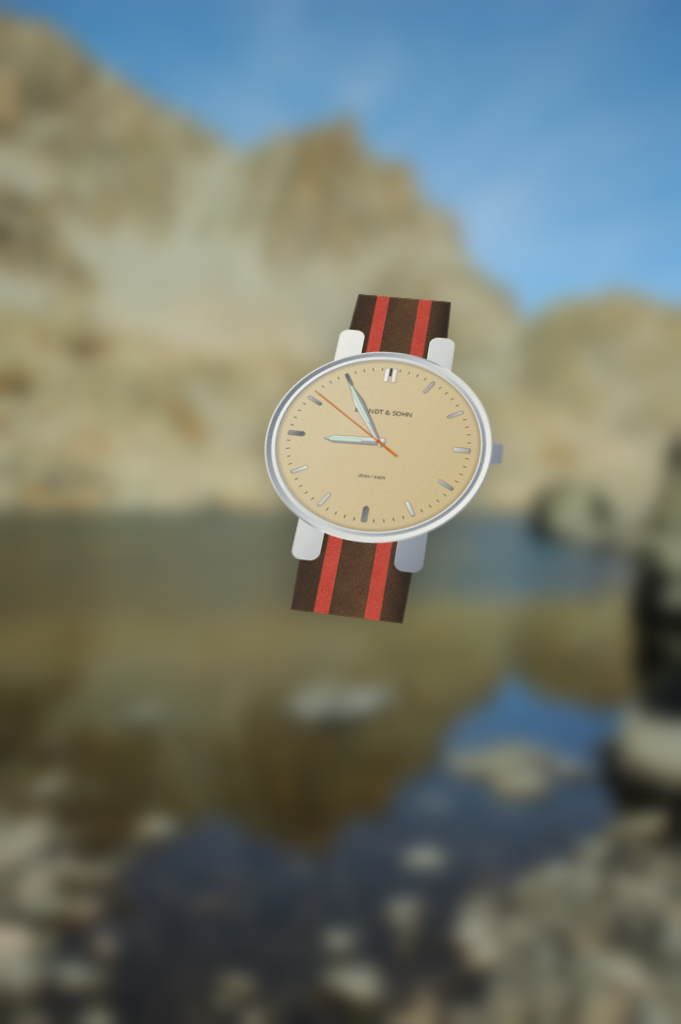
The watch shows h=8 m=54 s=51
